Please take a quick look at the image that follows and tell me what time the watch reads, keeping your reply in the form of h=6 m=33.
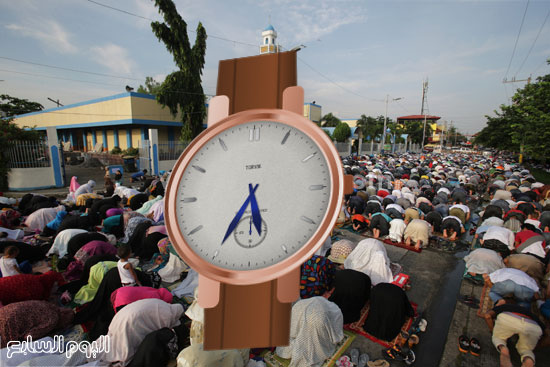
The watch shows h=5 m=35
